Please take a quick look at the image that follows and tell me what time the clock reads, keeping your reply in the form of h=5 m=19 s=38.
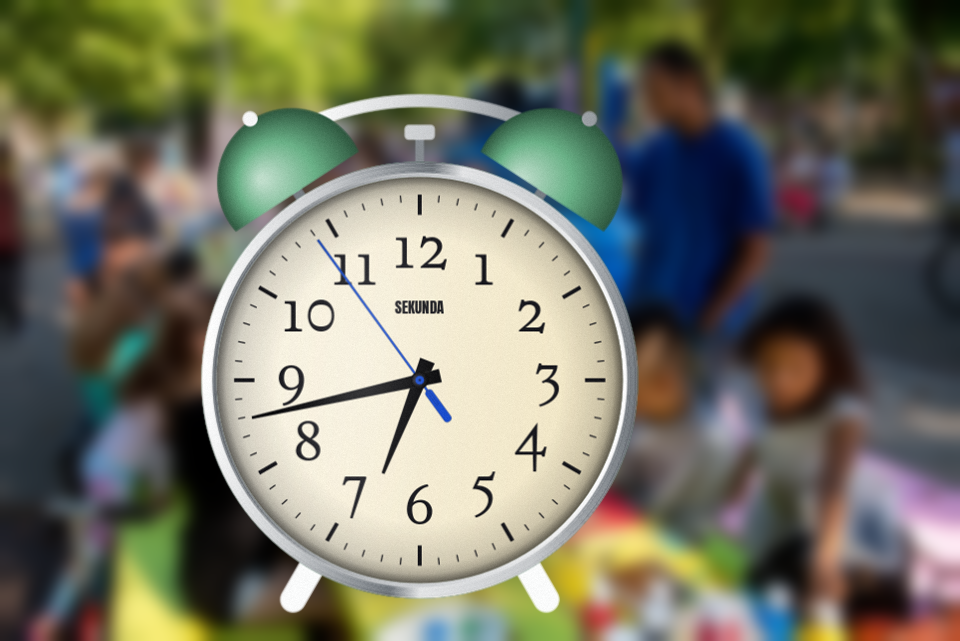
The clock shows h=6 m=42 s=54
